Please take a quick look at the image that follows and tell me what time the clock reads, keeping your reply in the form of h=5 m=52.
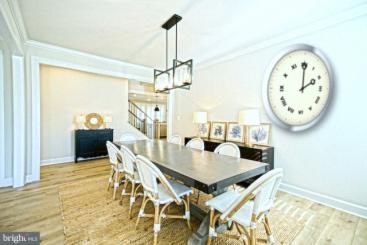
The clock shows h=2 m=0
